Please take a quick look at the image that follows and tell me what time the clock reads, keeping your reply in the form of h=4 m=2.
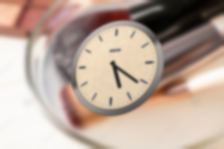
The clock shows h=5 m=21
